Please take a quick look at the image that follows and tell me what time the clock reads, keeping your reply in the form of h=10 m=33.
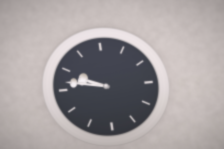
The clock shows h=9 m=47
